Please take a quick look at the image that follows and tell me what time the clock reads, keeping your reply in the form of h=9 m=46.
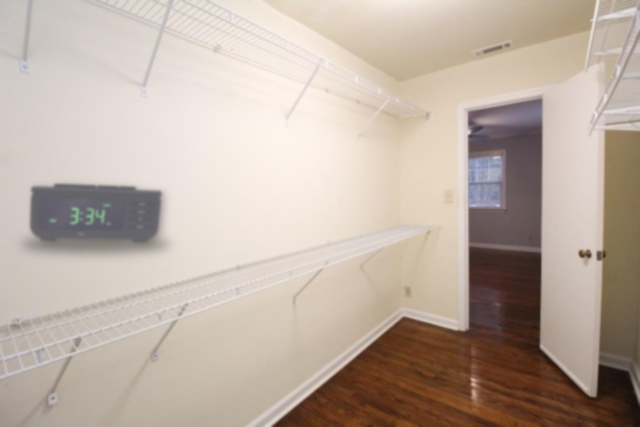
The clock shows h=3 m=34
